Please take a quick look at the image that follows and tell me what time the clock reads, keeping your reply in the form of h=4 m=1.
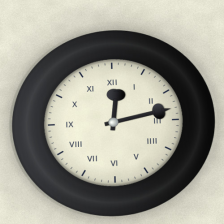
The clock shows h=12 m=13
